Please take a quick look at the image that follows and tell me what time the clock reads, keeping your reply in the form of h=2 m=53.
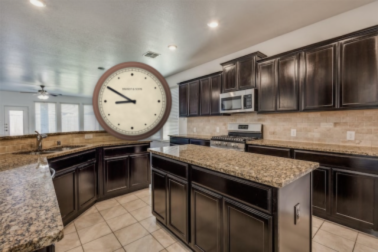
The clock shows h=8 m=50
